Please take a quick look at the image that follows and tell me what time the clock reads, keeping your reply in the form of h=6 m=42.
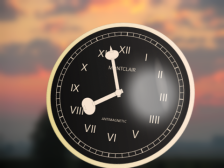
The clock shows h=7 m=57
